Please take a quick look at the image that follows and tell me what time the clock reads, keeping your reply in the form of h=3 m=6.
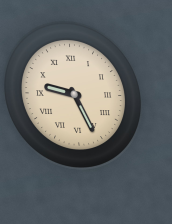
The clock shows h=9 m=26
